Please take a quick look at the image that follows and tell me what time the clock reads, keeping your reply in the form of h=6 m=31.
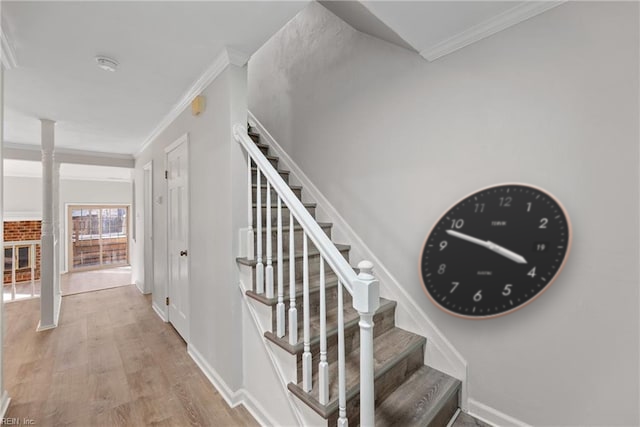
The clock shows h=3 m=48
